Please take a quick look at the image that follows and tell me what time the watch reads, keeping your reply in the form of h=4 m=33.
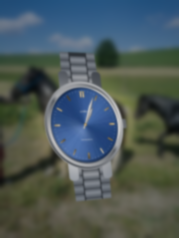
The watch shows h=1 m=4
